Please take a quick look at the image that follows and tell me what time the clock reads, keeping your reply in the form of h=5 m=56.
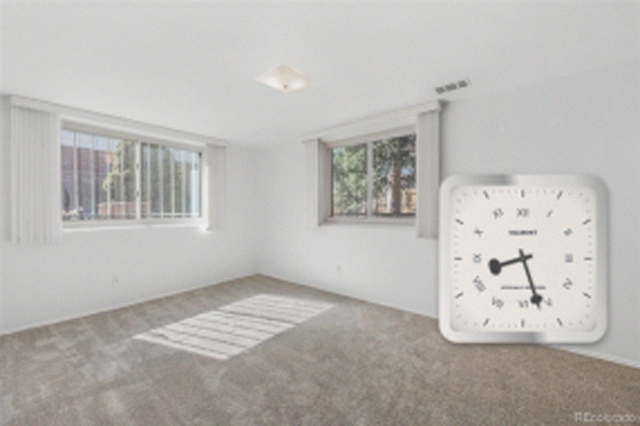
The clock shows h=8 m=27
